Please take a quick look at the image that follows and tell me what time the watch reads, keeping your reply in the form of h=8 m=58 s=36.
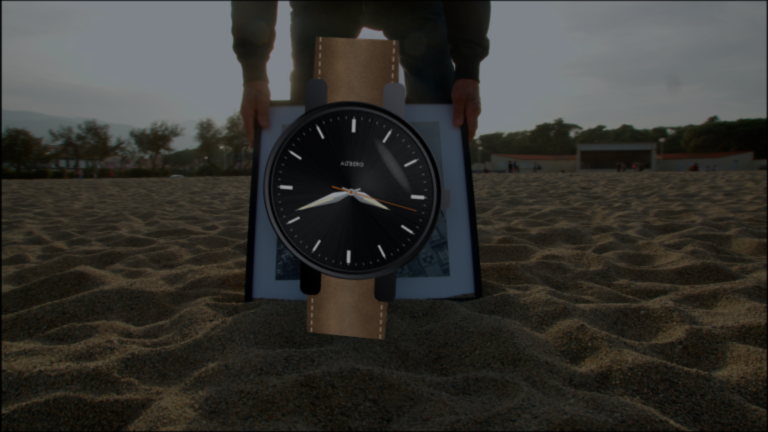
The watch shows h=3 m=41 s=17
